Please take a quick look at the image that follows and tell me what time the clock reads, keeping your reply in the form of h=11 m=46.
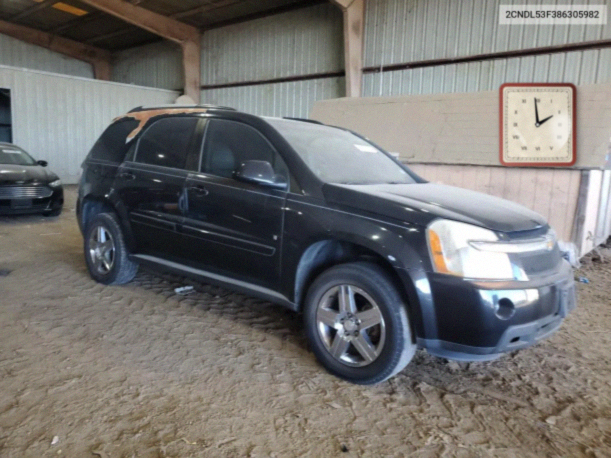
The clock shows h=1 m=59
